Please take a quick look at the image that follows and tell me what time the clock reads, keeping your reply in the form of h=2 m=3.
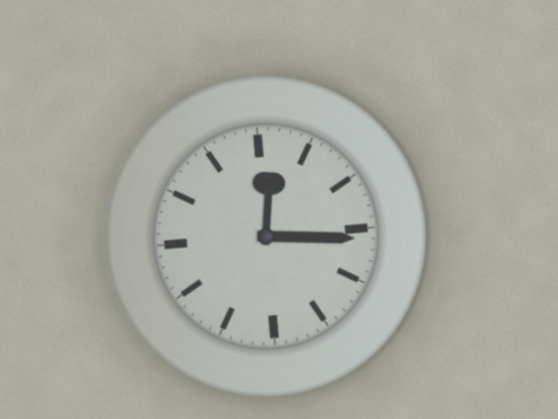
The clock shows h=12 m=16
